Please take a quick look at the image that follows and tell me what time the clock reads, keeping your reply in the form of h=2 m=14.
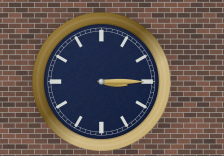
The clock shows h=3 m=15
